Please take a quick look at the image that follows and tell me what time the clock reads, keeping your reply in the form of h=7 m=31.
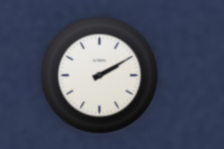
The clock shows h=2 m=10
